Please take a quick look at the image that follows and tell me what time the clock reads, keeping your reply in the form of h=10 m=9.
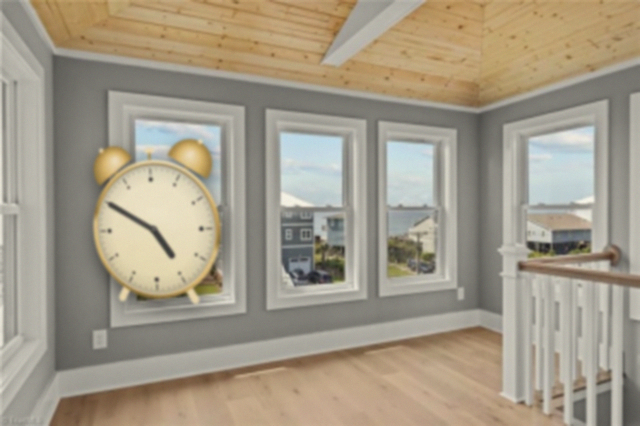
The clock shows h=4 m=50
